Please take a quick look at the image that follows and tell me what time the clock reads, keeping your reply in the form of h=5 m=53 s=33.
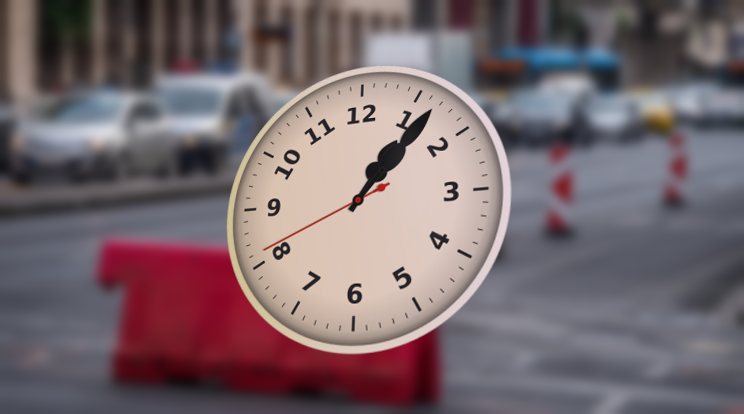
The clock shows h=1 m=6 s=41
